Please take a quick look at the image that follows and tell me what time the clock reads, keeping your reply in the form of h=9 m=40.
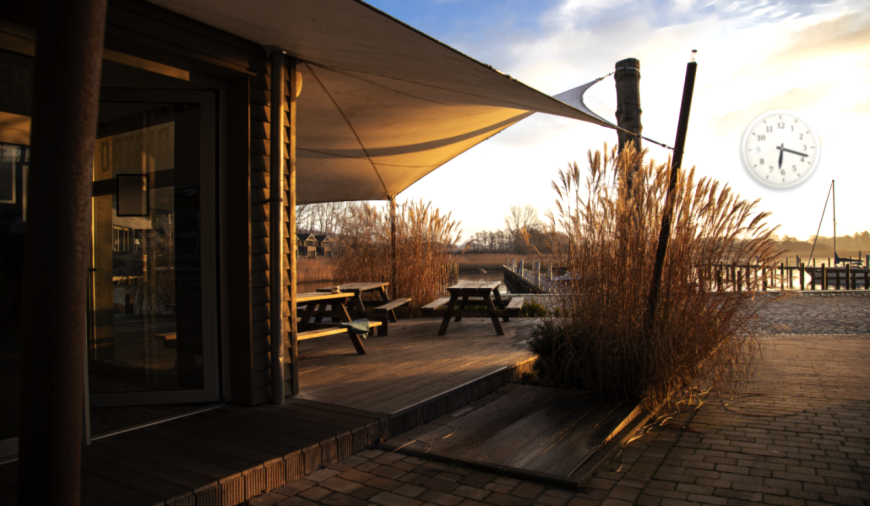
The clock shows h=6 m=18
